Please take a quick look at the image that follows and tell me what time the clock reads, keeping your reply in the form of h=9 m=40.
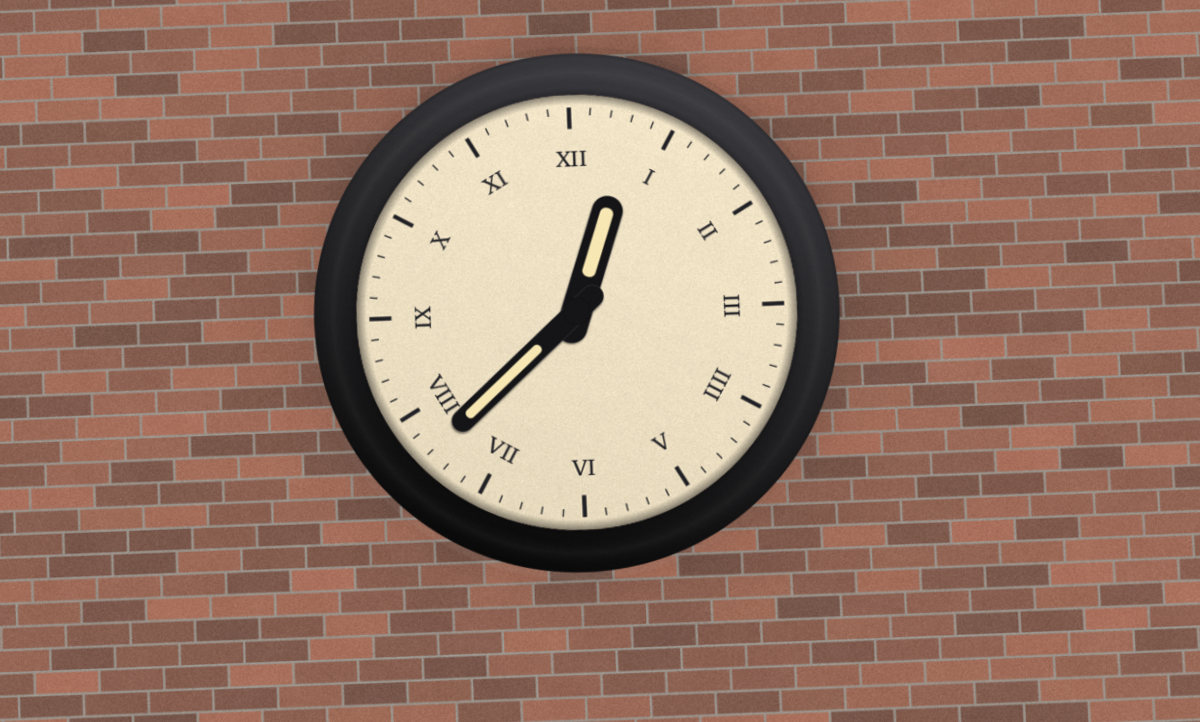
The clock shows h=12 m=38
